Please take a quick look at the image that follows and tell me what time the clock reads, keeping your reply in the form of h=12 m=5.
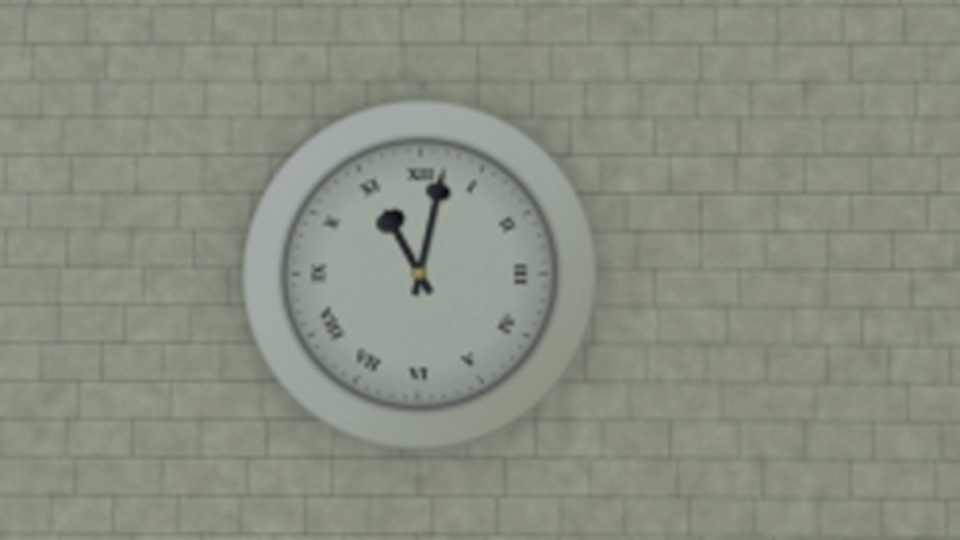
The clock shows h=11 m=2
